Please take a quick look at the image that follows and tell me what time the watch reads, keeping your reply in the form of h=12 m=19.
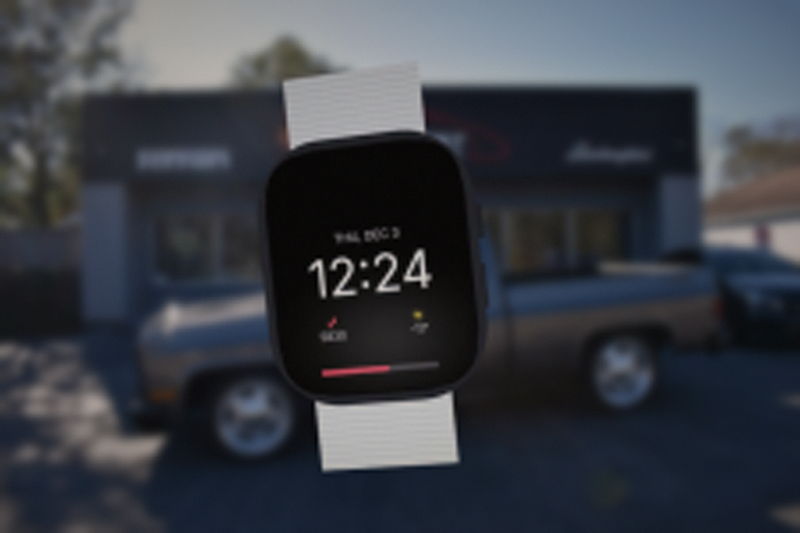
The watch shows h=12 m=24
